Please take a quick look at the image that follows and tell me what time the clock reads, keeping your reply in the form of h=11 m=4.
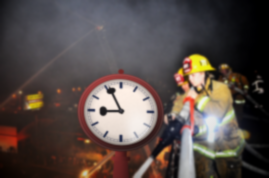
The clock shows h=8 m=56
